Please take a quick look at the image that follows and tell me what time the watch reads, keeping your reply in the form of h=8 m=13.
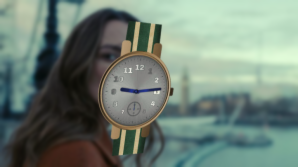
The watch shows h=9 m=14
